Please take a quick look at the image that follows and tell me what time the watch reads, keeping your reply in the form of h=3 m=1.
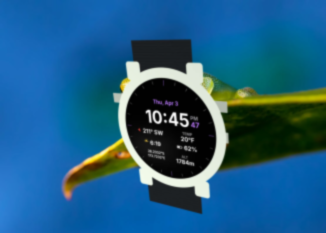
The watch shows h=10 m=45
